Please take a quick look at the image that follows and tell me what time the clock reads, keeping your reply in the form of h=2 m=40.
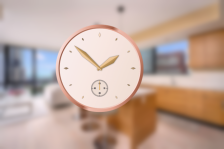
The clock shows h=1 m=52
